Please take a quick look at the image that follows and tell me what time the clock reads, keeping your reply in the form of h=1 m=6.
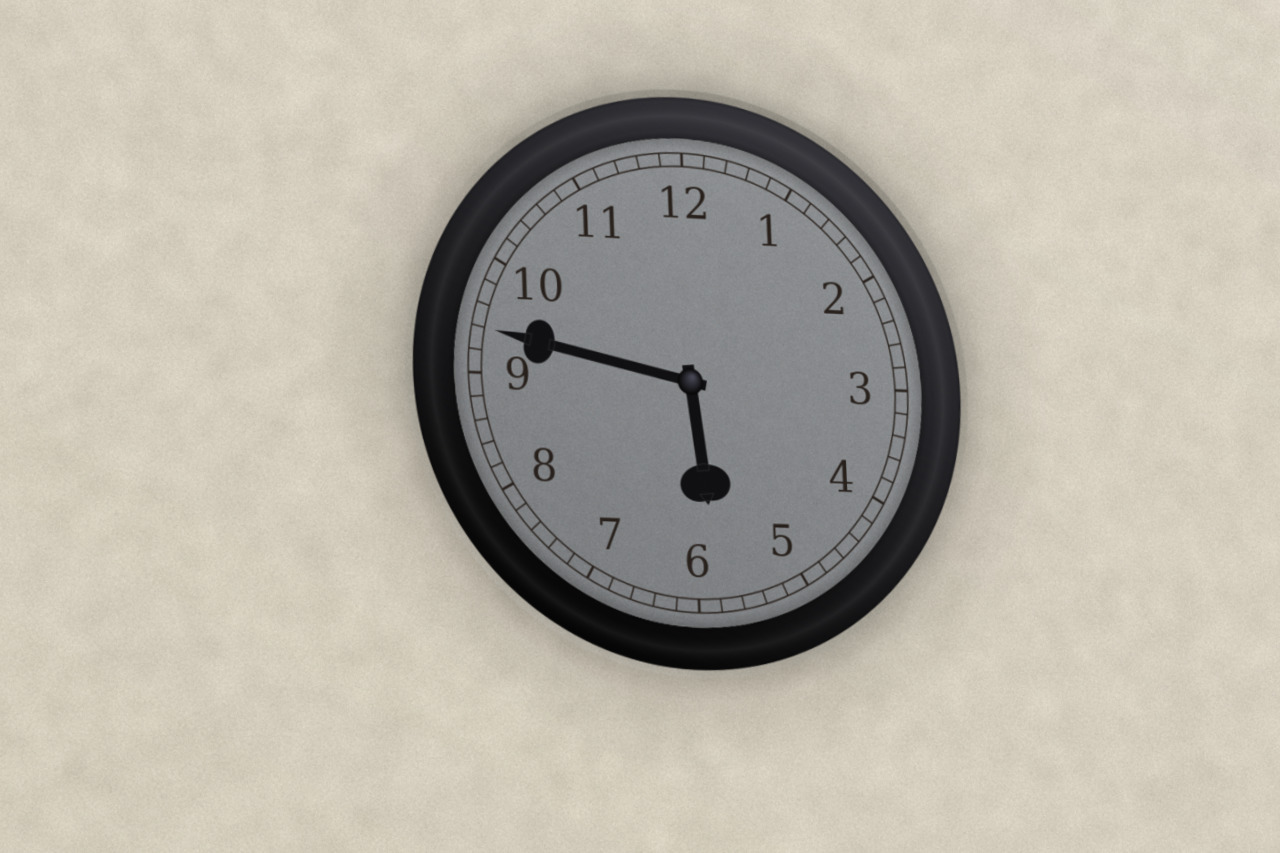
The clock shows h=5 m=47
